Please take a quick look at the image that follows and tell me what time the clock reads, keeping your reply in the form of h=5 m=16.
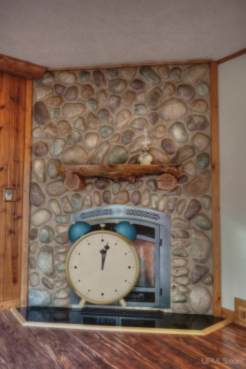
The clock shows h=12 m=2
